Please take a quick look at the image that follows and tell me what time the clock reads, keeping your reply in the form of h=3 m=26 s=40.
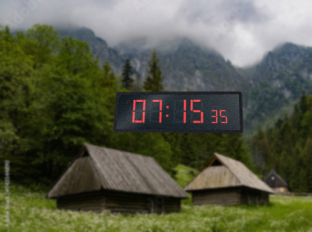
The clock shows h=7 m=15 s=35
